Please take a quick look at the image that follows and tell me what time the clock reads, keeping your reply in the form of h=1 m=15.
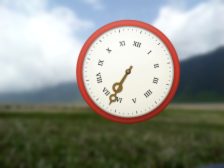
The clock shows h=6 m=32
